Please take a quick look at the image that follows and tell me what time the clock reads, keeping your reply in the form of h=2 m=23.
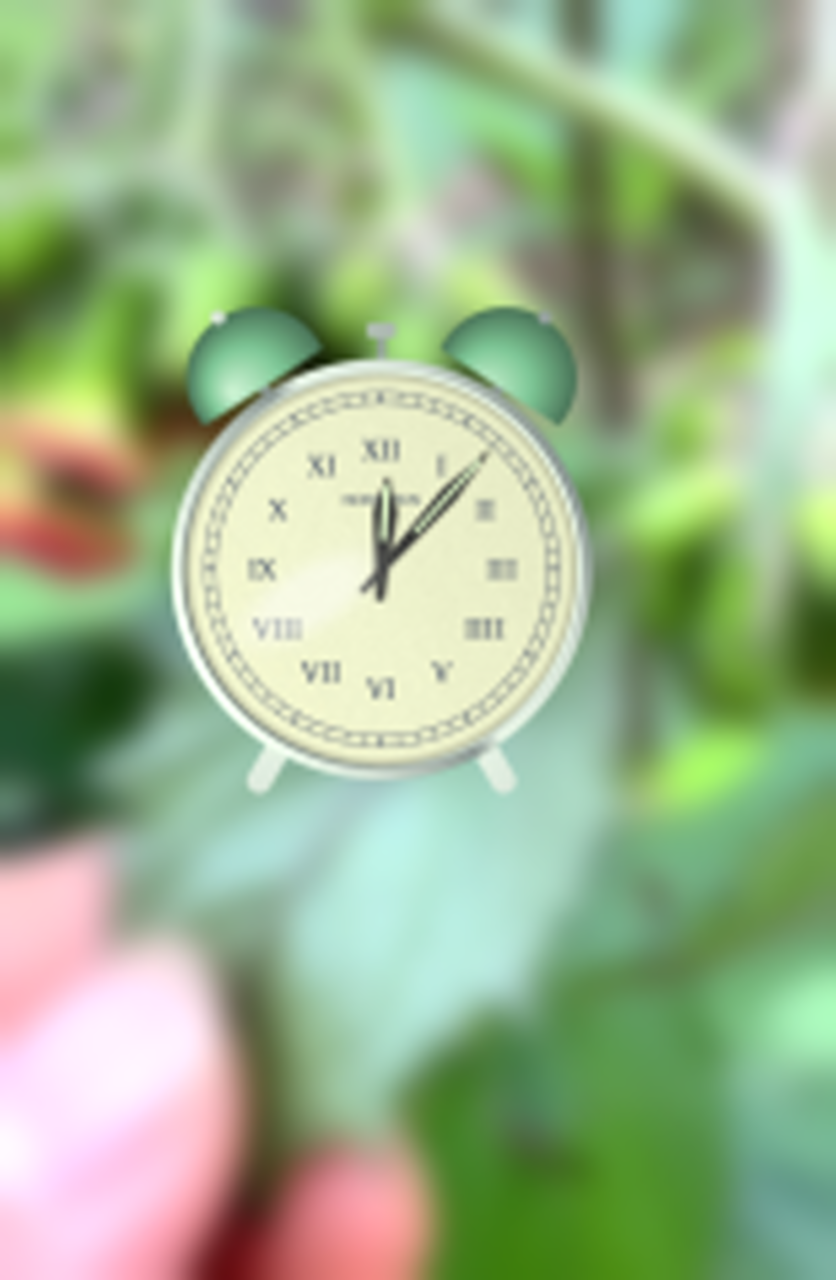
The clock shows h=12 m=7
